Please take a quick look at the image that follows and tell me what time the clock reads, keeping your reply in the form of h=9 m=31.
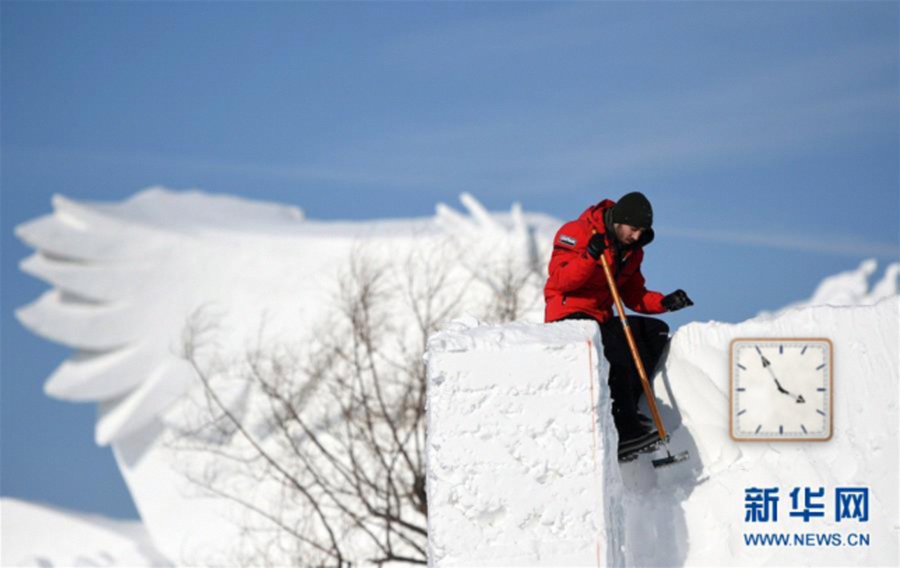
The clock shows h=3 m=55
